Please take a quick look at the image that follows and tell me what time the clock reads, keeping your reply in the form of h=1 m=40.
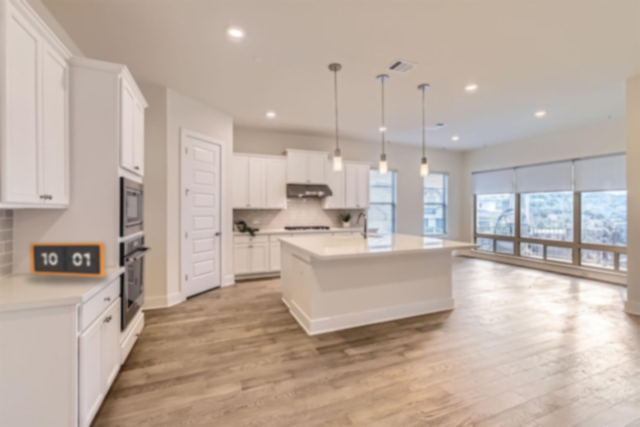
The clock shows h=10 m=1
